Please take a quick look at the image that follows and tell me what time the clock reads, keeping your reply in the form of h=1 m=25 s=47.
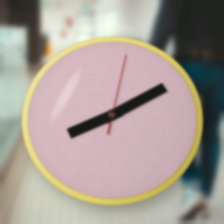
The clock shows h=8 m=10 s=2
